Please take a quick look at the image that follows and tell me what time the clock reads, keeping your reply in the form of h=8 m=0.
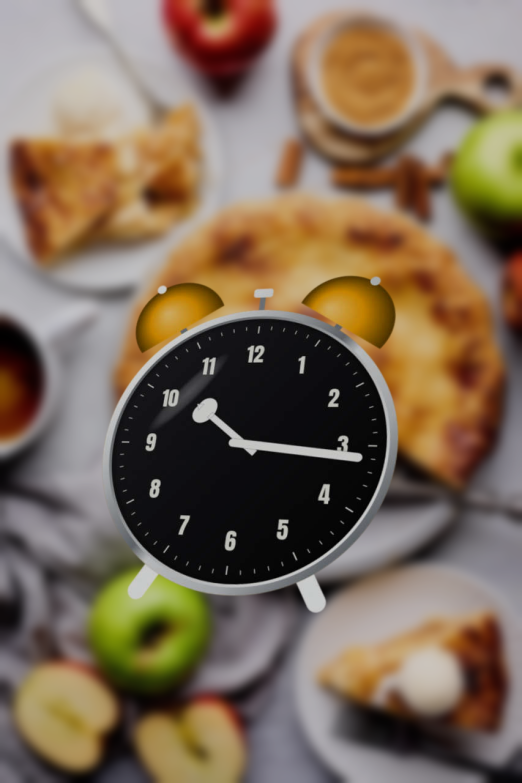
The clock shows h=10 m=16
